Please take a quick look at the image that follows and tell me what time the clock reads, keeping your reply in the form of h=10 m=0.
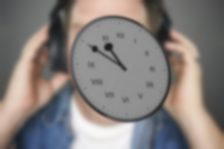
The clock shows h=10 m=50
